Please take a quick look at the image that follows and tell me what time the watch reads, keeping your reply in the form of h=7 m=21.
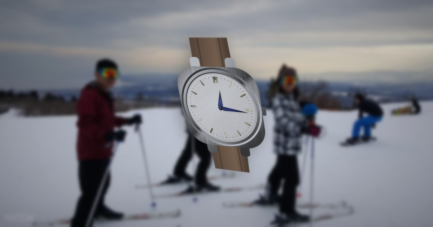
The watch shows h=12 m=16
